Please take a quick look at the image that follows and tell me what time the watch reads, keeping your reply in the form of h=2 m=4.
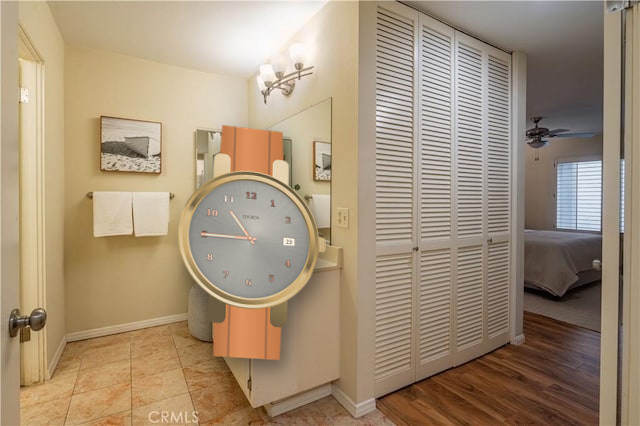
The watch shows h=10 m=45
